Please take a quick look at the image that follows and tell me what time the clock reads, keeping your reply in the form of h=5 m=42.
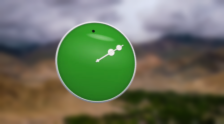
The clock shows h=2 m=11
